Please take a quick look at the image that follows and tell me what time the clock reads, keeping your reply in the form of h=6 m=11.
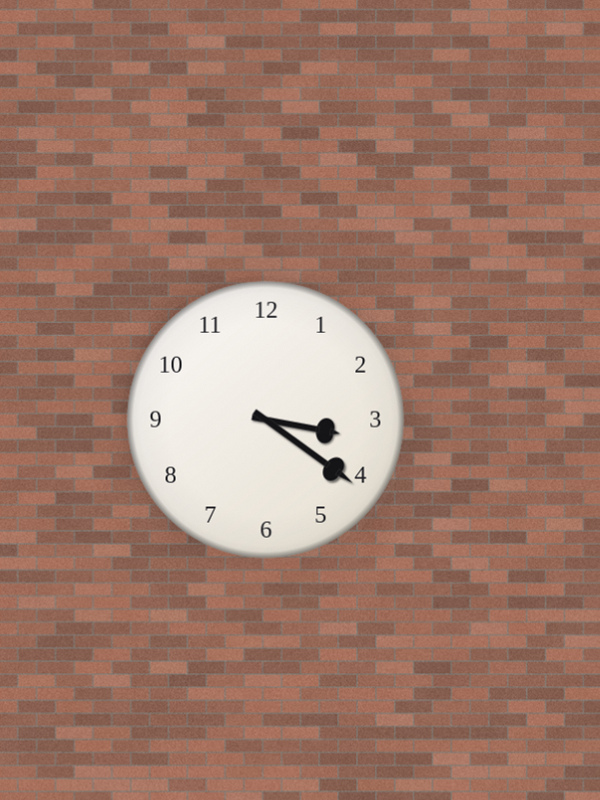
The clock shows h=3 m=21
